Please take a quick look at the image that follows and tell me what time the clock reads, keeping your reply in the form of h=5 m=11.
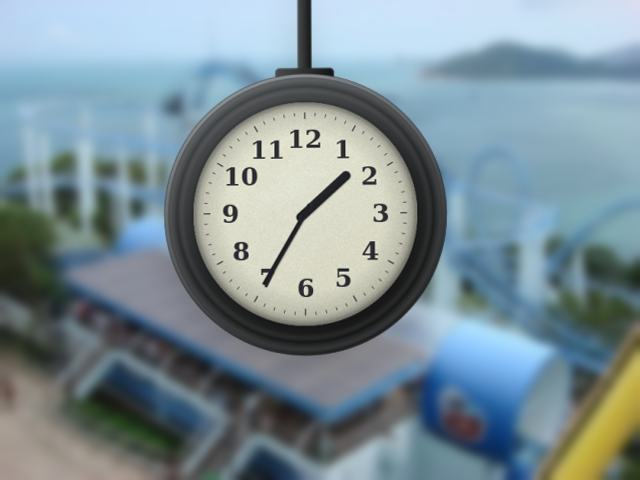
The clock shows h=1 m=35
